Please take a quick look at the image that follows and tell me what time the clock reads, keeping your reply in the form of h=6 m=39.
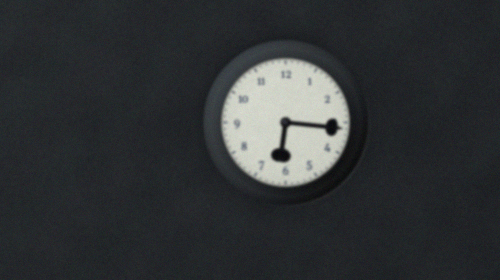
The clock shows h=6 m=16
